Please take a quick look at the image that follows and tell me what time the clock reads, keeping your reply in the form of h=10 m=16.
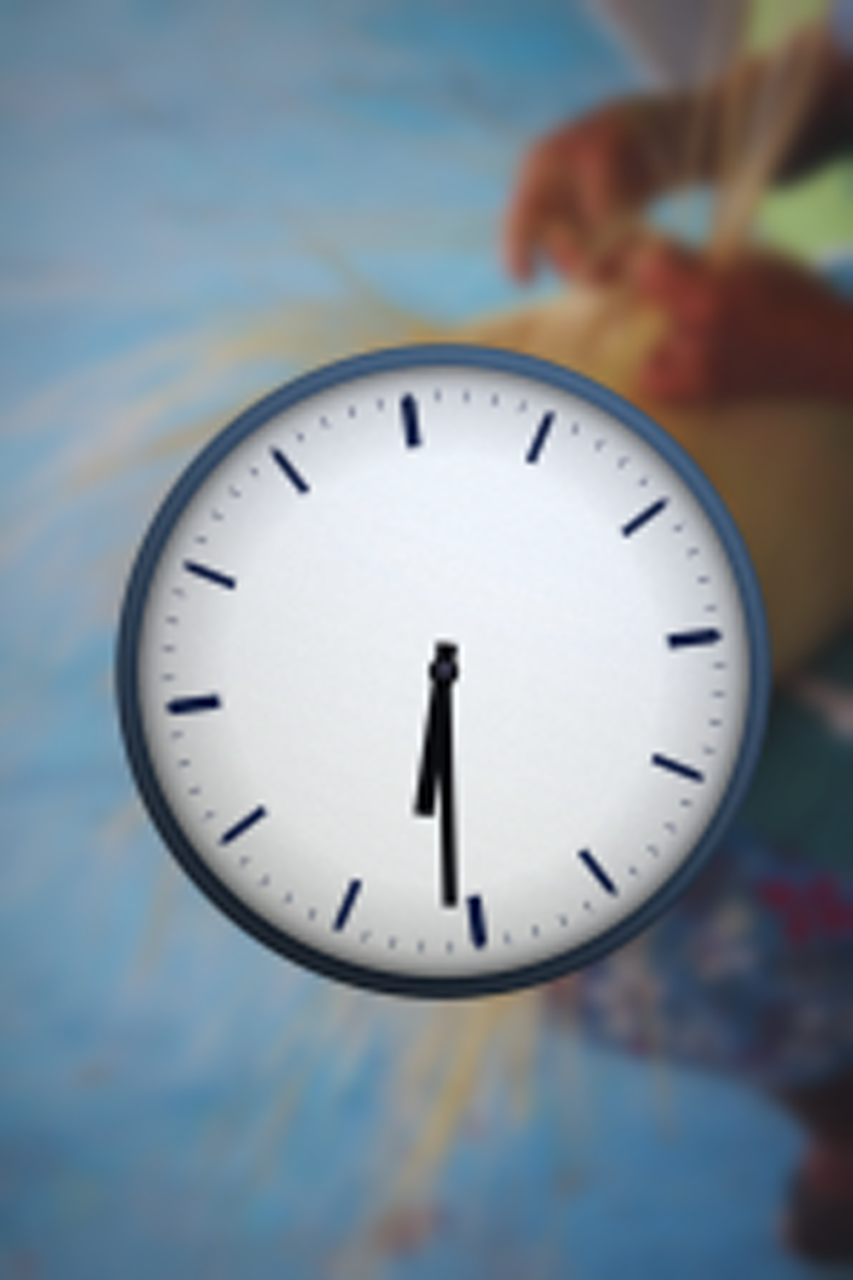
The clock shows h=6 m=31
